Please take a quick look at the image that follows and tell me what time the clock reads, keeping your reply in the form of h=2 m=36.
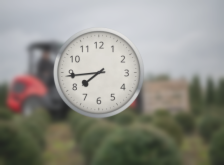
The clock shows h=7 m=44
